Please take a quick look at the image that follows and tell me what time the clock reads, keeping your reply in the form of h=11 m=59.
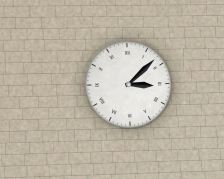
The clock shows h=3 m=8
